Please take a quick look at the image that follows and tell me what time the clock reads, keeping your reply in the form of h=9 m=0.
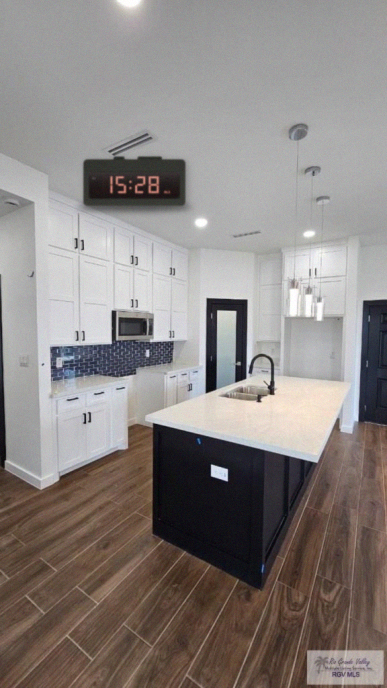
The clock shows h=15 m=28
